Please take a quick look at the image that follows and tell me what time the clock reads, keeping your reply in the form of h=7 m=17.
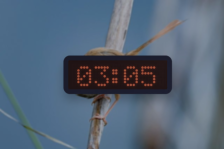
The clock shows h=3 m=5
